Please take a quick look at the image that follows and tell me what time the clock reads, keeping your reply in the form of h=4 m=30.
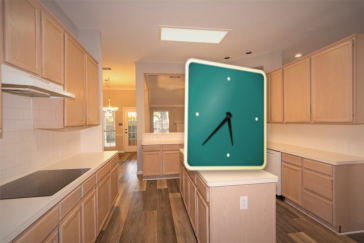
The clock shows h=5 m=38
